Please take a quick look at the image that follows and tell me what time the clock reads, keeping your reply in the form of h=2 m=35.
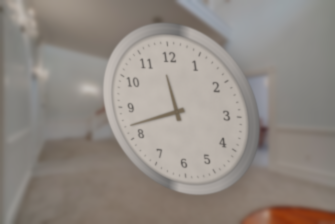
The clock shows h=11 m=42
